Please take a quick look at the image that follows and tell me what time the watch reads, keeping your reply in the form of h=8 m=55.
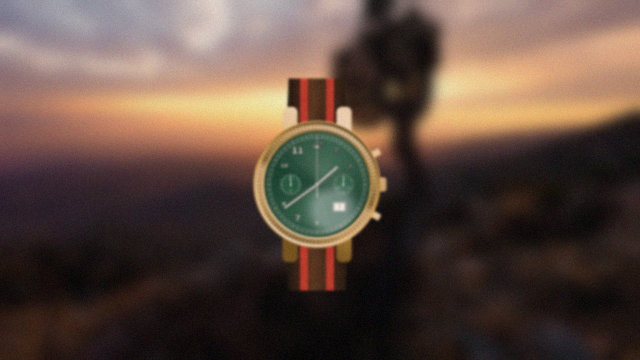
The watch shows h=1 m=39
